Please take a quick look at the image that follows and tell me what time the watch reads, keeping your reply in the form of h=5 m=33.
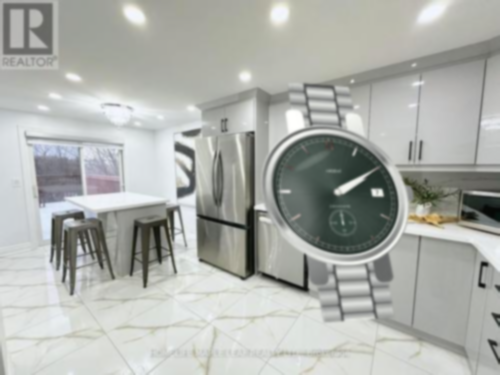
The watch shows h=2 m=10
